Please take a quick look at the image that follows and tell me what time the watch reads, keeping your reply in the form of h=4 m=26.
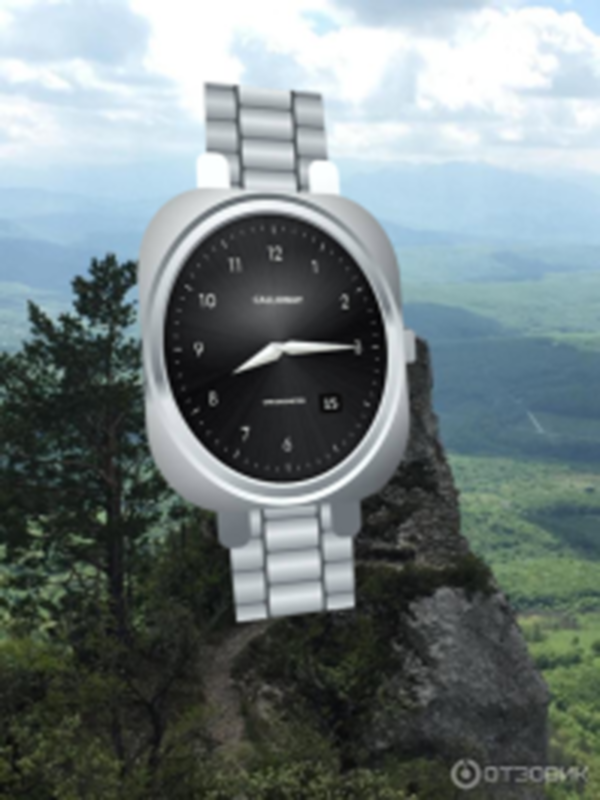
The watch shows h=8 m=15
